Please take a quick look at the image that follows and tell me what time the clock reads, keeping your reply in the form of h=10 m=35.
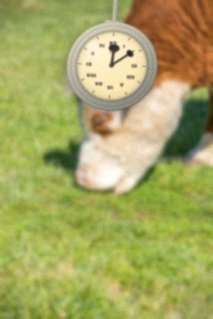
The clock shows h=12 m=9
